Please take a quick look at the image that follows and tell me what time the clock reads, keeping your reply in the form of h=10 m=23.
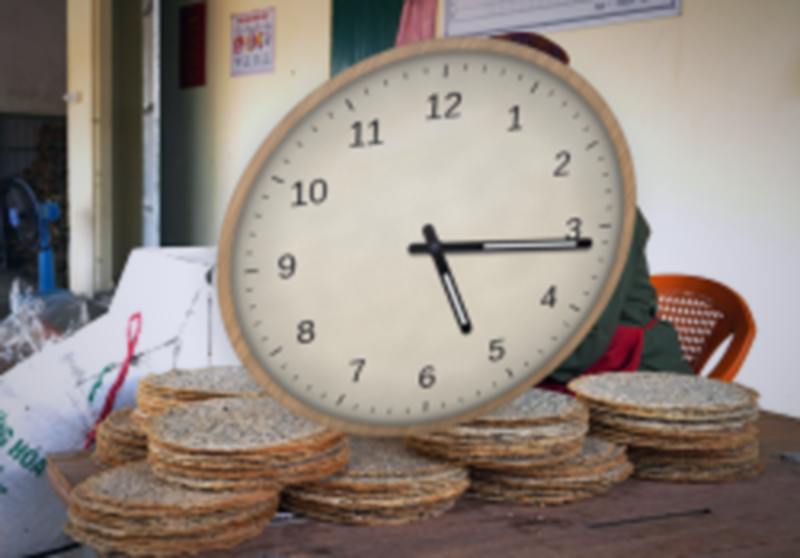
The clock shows h=5 m=16
